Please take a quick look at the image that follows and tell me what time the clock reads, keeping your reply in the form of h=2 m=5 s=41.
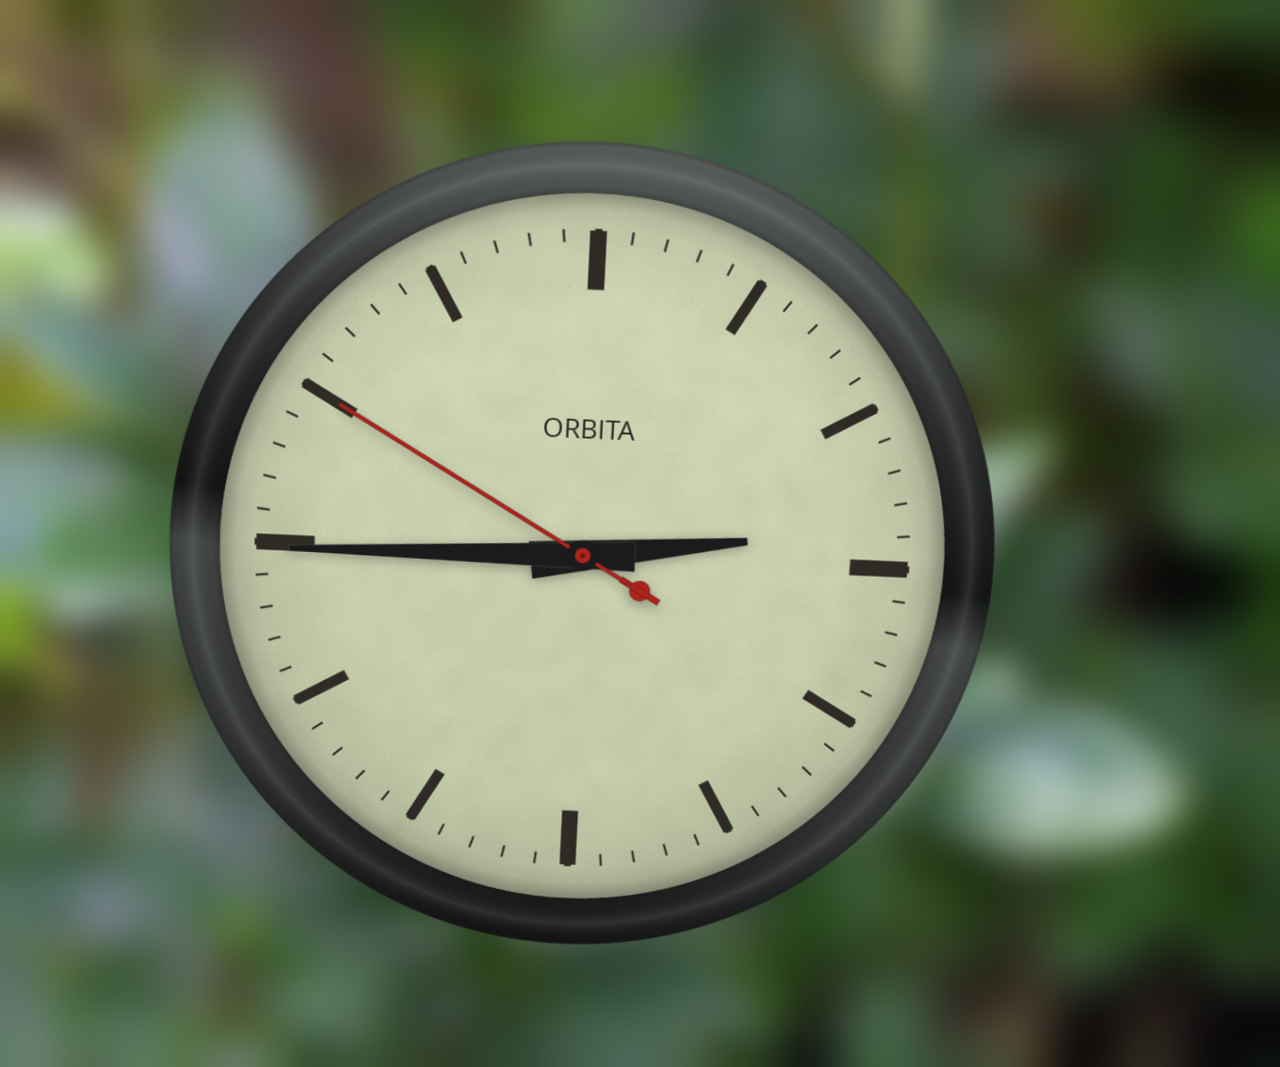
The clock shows h=2 m=44 s=50
